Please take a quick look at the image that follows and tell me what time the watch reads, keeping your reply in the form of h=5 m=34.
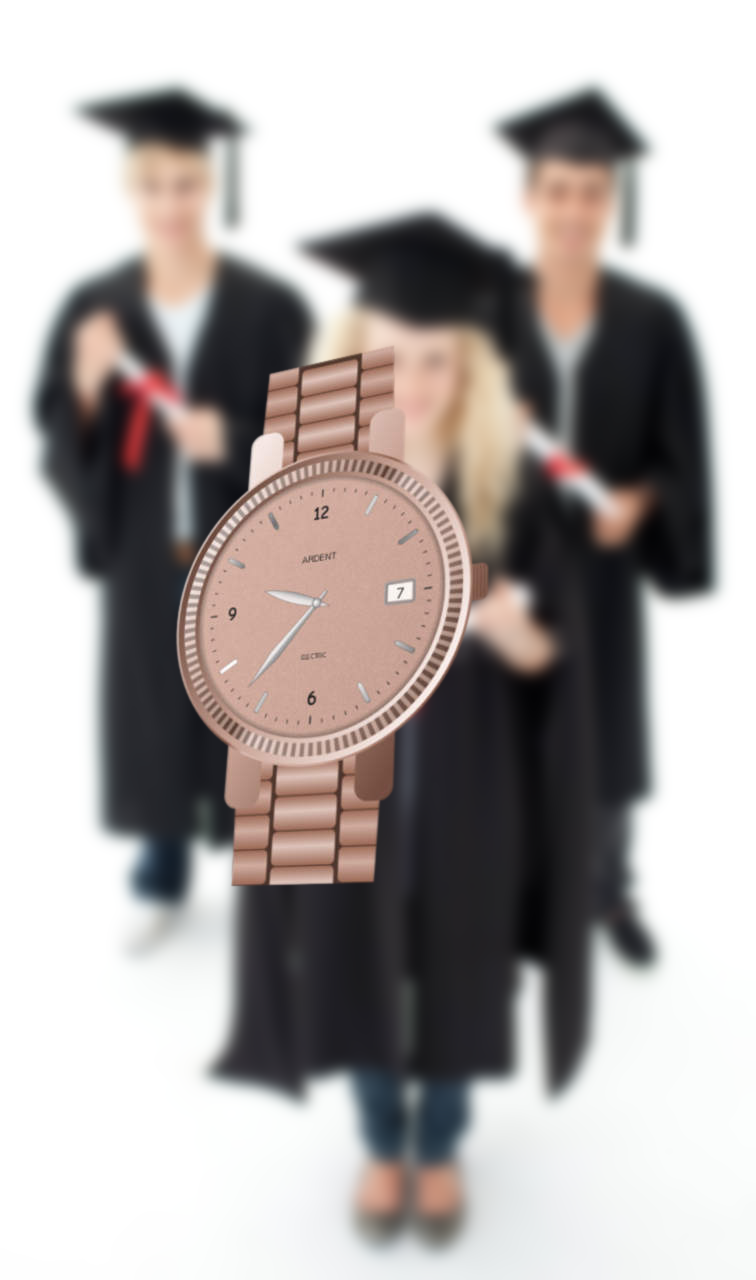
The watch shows h=9 m=37
